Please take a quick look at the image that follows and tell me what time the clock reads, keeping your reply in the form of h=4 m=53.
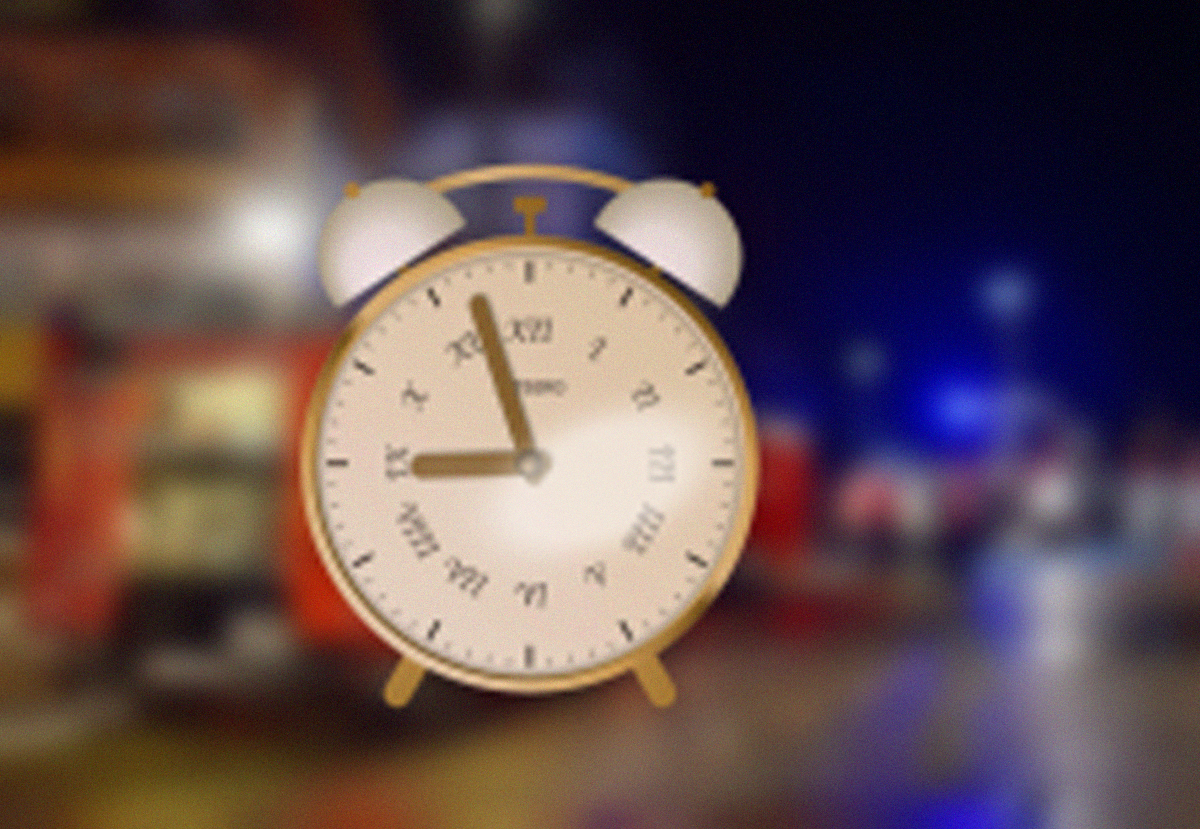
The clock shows h=8 m=57
